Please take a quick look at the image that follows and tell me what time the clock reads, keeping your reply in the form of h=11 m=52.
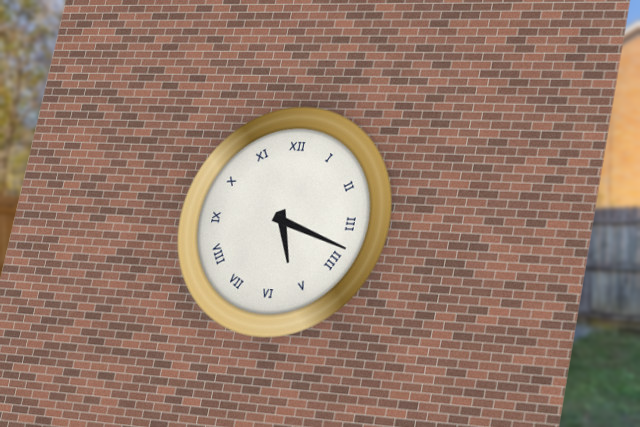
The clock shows h=5 m=18
